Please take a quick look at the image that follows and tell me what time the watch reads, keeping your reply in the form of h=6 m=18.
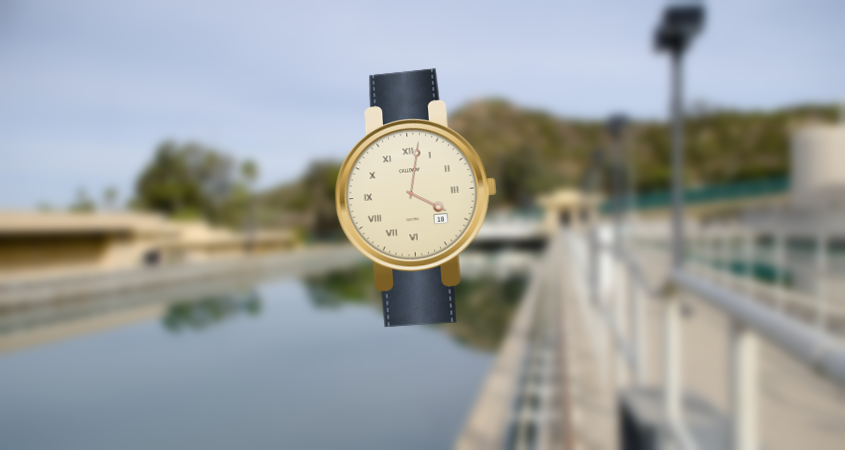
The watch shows h=4 m=2
